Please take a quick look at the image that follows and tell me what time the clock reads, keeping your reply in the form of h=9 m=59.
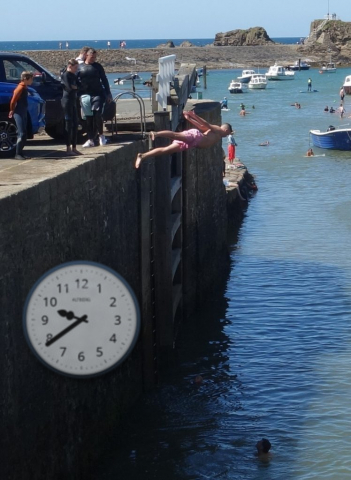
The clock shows h=9 m=39
